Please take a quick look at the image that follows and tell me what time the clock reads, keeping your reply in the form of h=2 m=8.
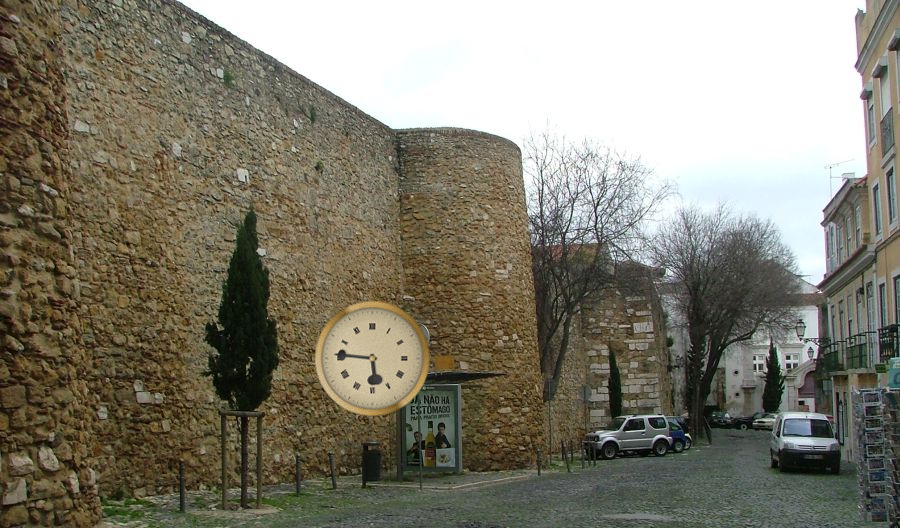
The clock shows h=5 m=46
